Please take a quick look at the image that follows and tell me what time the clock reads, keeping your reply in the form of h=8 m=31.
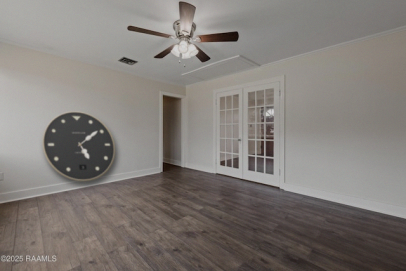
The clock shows h=5 m=9
